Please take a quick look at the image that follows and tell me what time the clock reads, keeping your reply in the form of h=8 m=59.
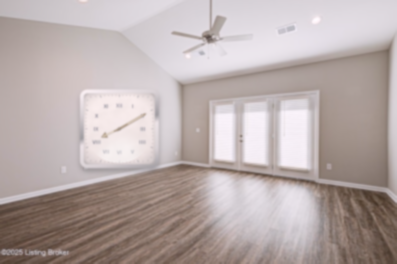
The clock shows h=8 m=10
